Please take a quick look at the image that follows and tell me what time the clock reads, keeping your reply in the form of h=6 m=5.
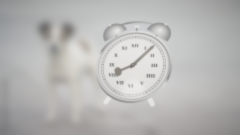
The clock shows h=8 m=7
